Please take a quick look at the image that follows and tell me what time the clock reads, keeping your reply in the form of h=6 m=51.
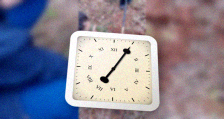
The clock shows h=7 m=5
